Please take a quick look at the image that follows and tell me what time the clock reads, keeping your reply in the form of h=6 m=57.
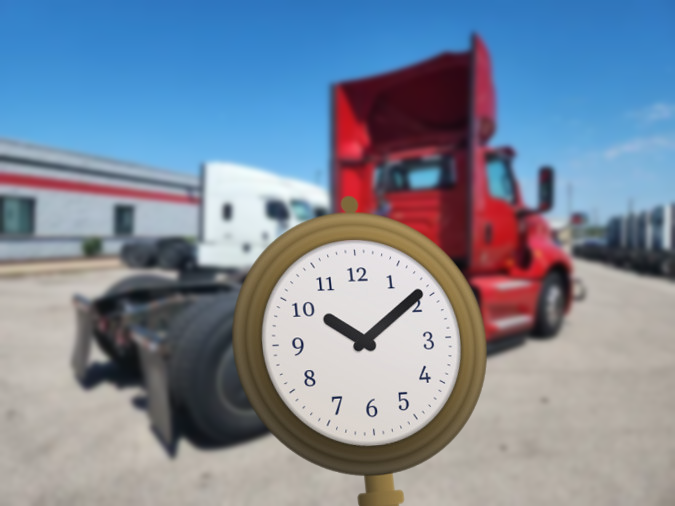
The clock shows h=10 m=9
